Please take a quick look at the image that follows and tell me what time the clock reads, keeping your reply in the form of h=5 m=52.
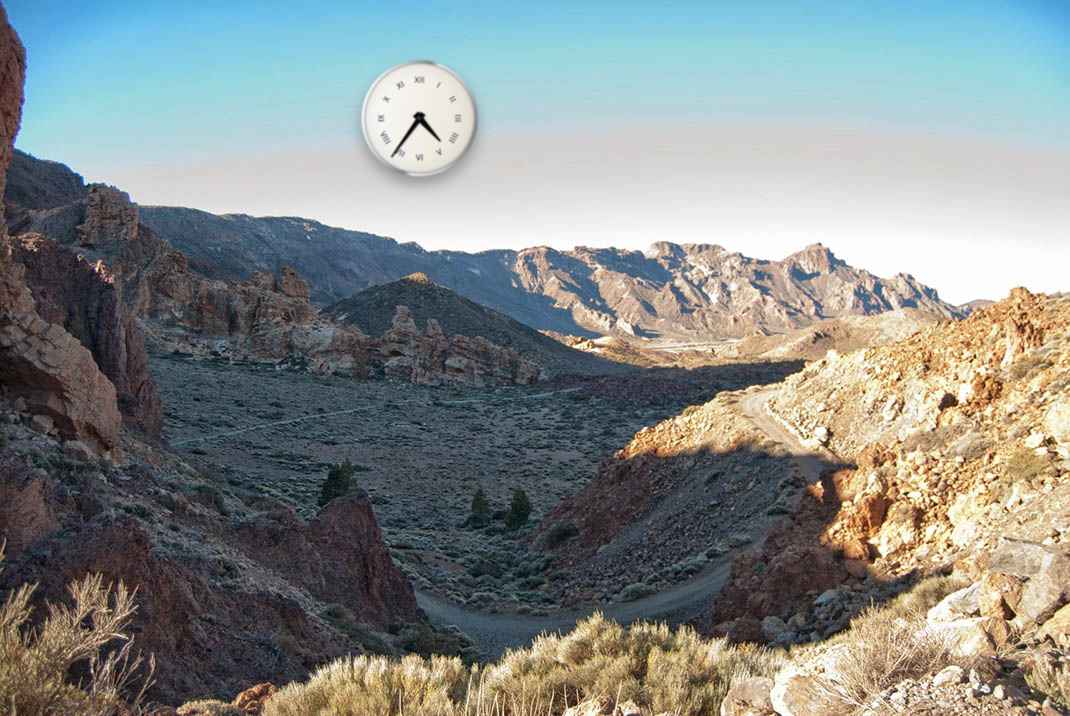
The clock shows h=4 m=36
